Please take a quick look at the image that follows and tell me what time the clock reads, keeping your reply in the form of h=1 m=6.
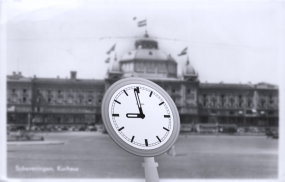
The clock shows h=8 m=59
